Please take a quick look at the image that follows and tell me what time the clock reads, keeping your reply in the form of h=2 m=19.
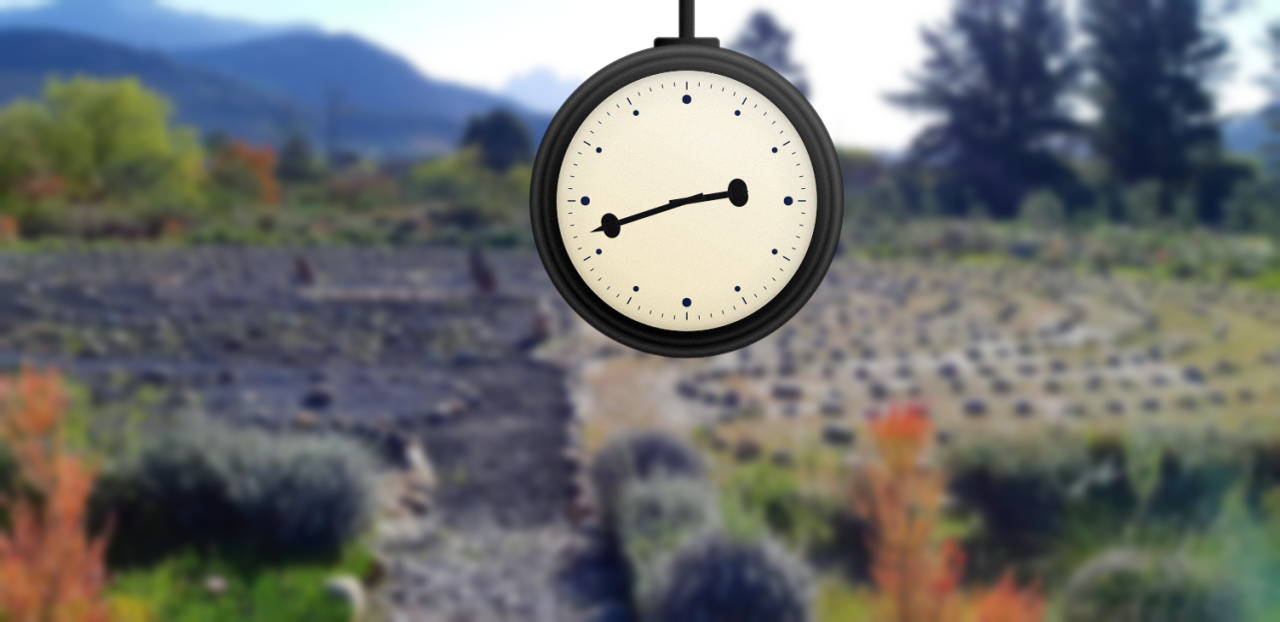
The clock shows h=2 m=42
